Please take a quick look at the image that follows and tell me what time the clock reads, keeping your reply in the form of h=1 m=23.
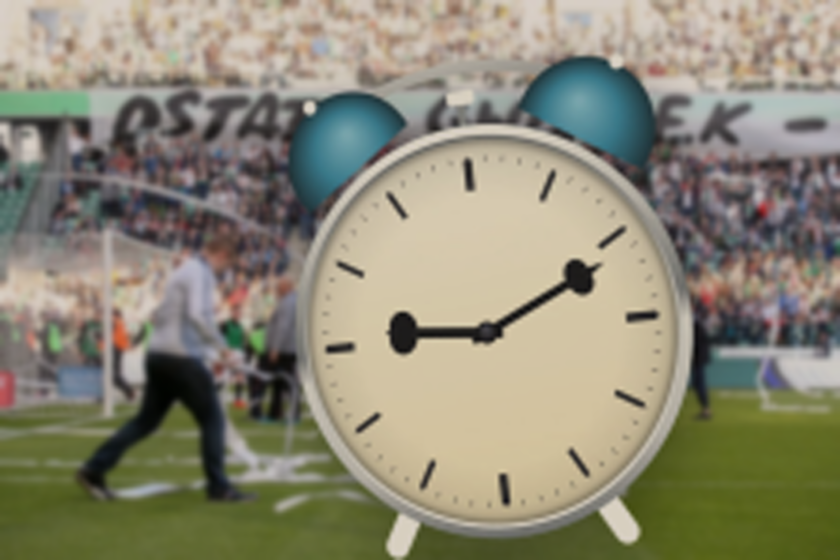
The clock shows h=9 m=11
